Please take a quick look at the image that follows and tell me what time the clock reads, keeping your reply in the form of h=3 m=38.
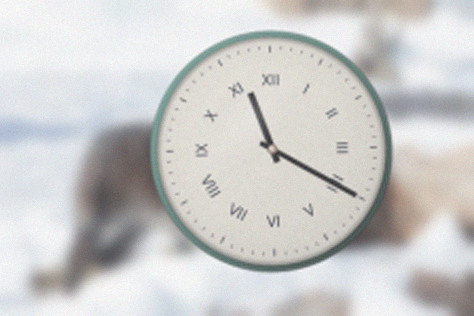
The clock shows h=11 m=20
